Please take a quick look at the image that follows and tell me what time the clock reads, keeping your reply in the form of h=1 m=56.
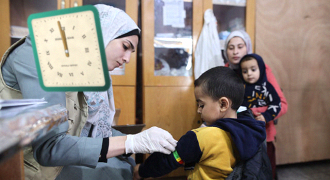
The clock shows h=11 m=59
